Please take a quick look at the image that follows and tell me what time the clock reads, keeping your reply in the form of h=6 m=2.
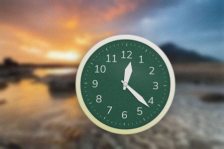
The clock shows h=12 m=22
